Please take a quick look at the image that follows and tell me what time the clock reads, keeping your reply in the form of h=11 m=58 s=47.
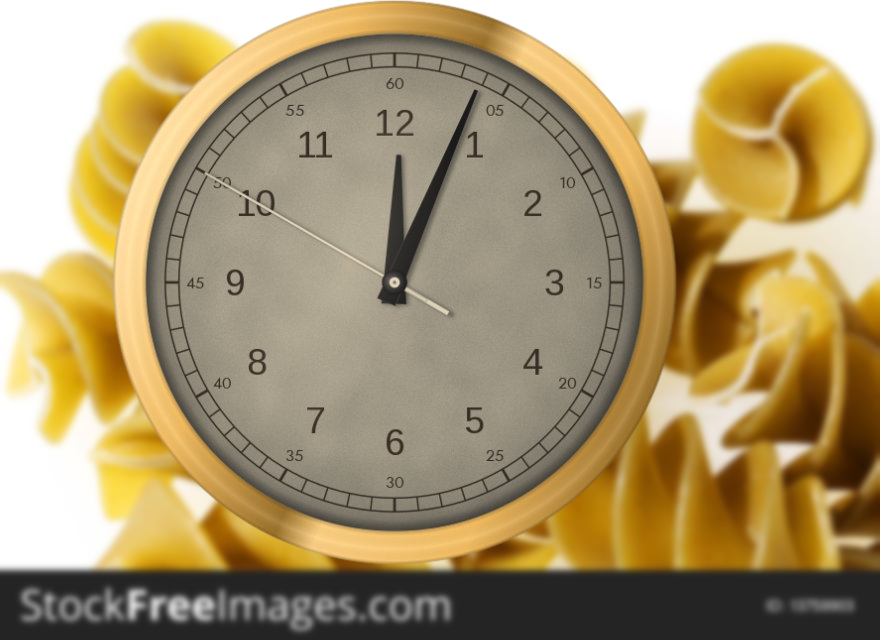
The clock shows h=12 m=3 s=50
